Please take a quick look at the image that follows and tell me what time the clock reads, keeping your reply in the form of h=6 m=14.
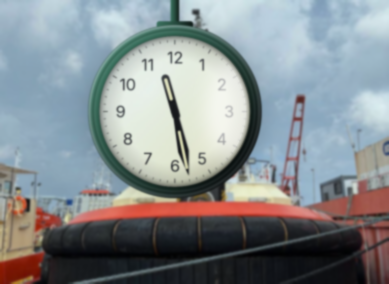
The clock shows h=11 m=28
